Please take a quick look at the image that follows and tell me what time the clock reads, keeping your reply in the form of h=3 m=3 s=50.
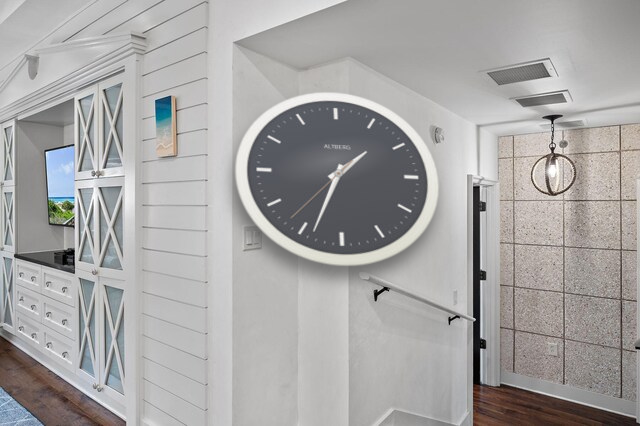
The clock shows h=1 m=33 s=37
